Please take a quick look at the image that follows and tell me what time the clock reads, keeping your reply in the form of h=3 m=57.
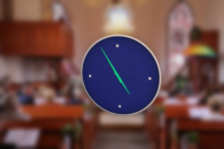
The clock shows h=4 m=55
